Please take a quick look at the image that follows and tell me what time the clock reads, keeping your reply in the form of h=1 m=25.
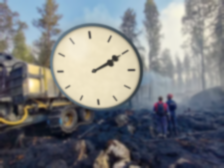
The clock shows h=2 m=10
